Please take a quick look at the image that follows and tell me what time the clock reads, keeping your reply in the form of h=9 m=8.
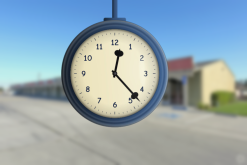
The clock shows h=12 m=23
